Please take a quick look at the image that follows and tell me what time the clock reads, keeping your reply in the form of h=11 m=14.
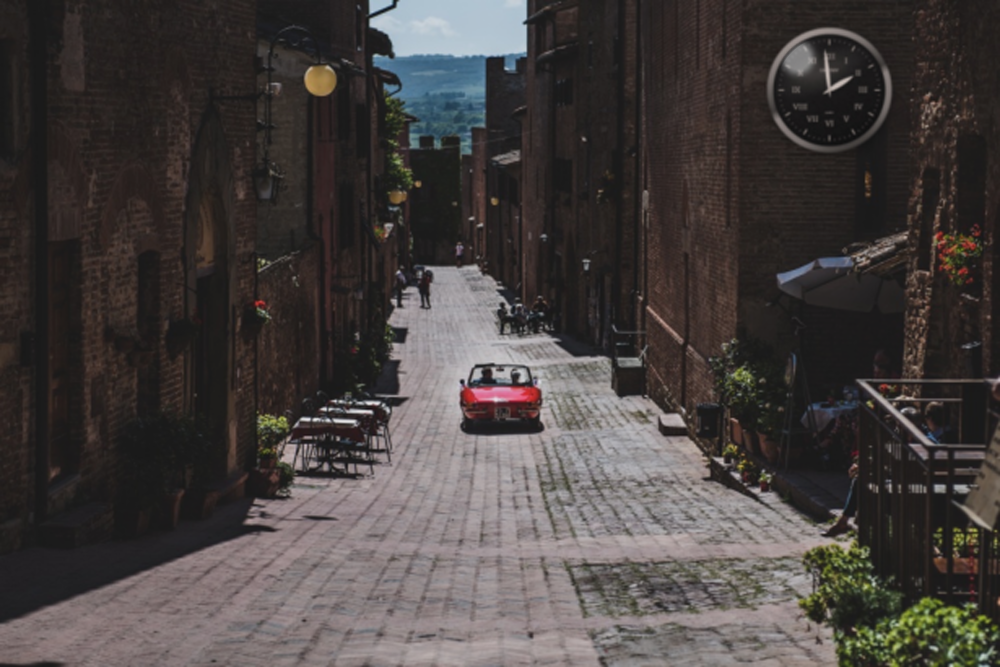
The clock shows h=1 m=59
